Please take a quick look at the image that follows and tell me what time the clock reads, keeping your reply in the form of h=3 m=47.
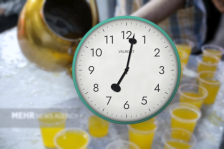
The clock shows h=7 m=2
